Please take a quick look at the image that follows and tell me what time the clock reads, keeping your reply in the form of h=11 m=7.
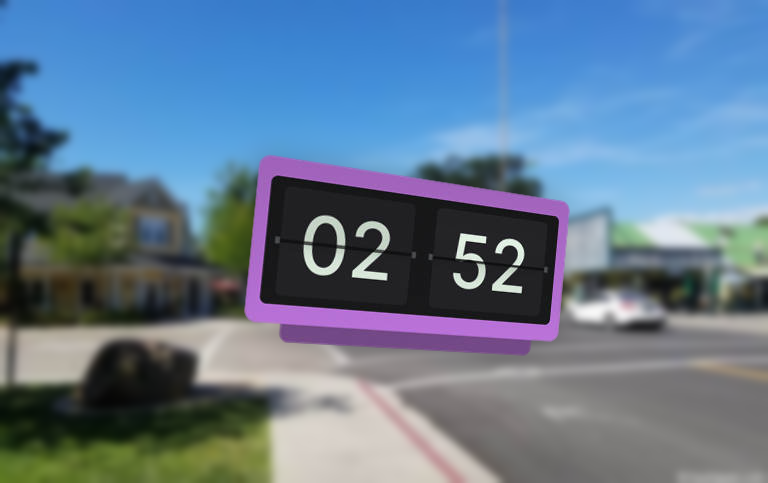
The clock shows h=2 m=52
